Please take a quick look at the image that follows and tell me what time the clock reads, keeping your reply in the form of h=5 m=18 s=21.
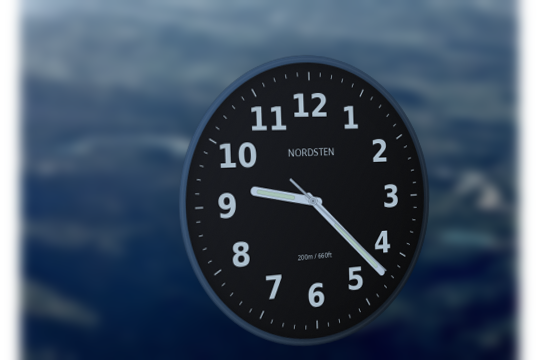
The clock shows h=9 m=22 s=22
